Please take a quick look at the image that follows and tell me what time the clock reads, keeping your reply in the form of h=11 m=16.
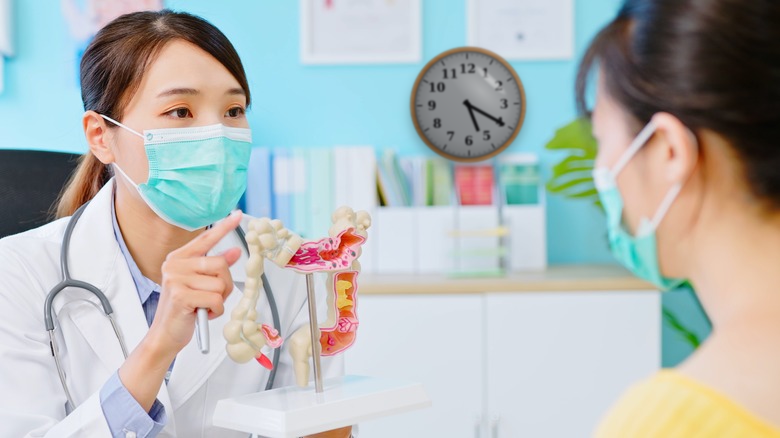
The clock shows h=5 m=20
